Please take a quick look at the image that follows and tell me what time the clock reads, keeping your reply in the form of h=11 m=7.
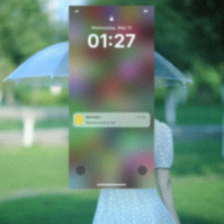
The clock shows h=1 m=27
